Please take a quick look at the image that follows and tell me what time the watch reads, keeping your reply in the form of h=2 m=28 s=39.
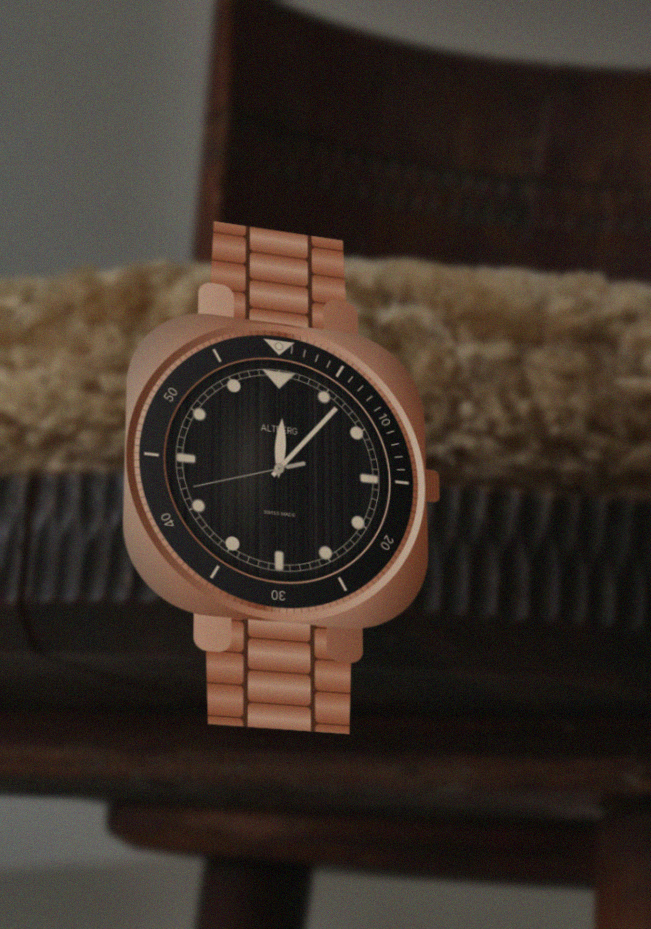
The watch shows h=12 m=6 s=42
